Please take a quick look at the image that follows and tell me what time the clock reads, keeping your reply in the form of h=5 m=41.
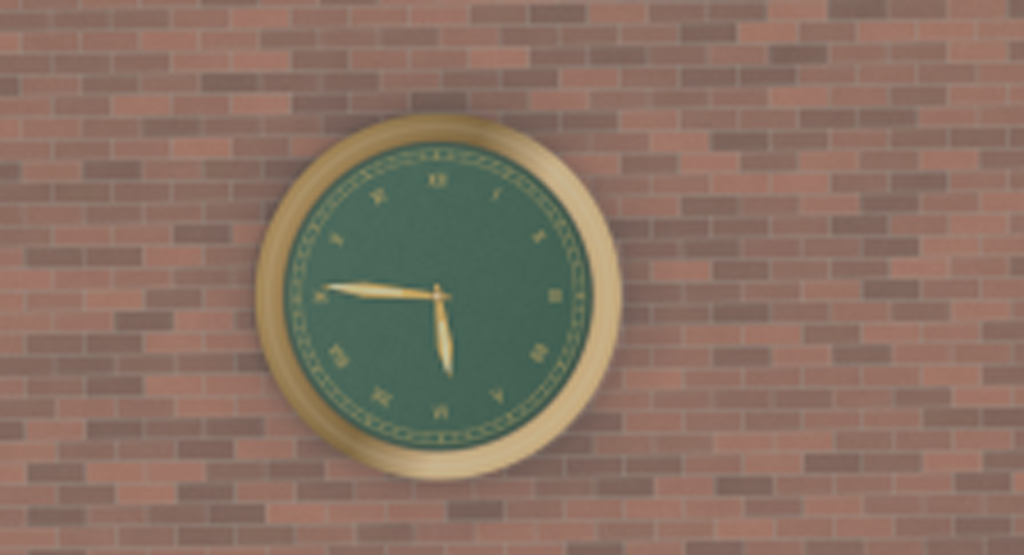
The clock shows h=5 m=46
